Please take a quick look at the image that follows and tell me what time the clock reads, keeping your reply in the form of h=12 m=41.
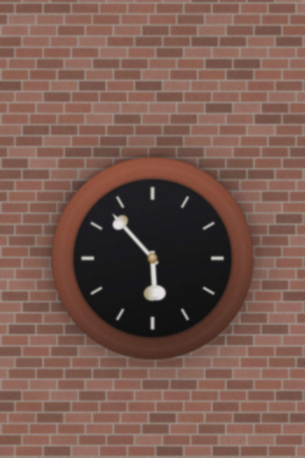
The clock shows h=5 m=53
